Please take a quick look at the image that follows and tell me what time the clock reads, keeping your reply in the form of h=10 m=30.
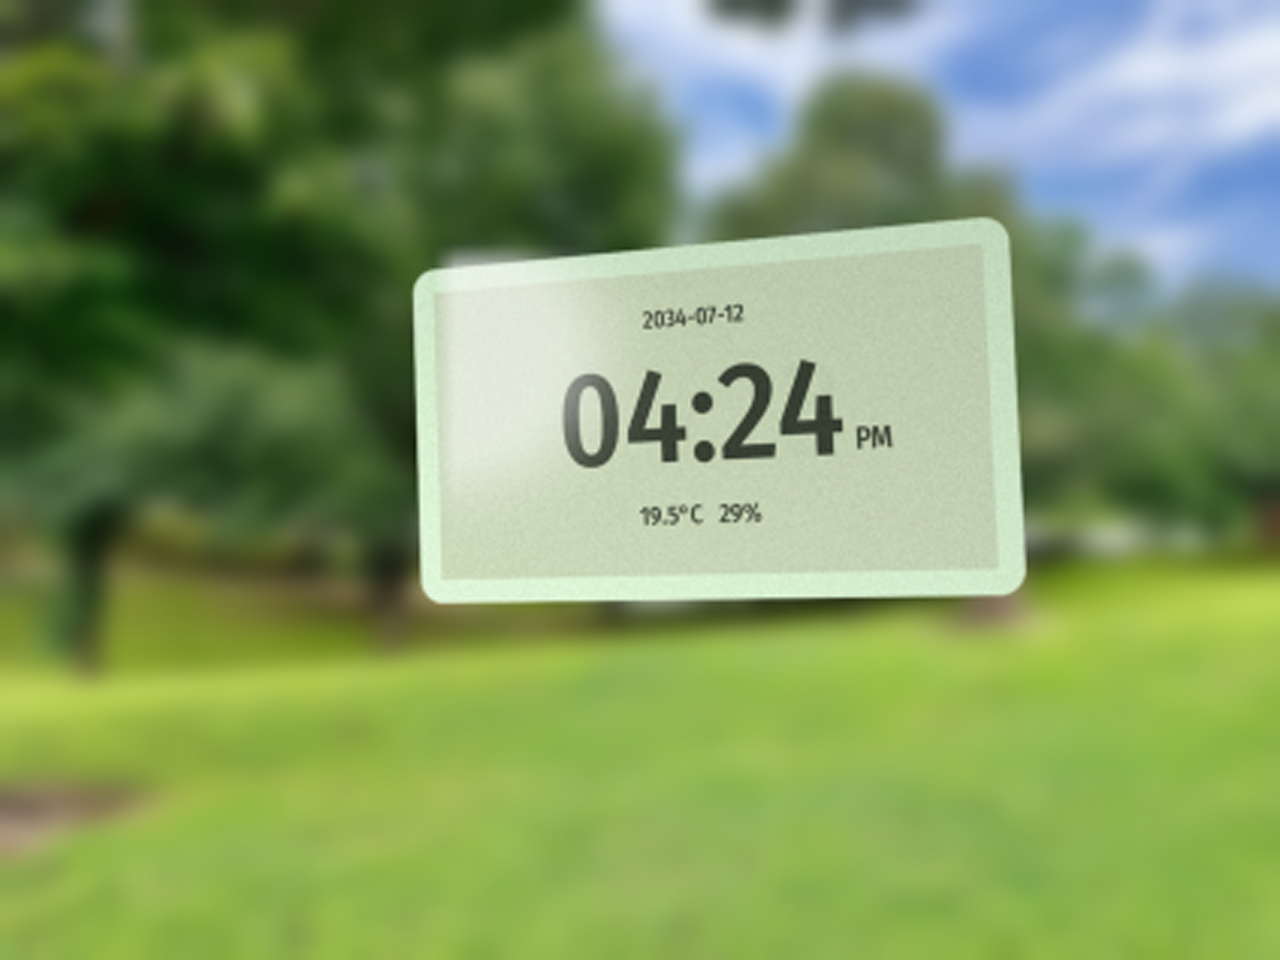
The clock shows h=4 m=24
